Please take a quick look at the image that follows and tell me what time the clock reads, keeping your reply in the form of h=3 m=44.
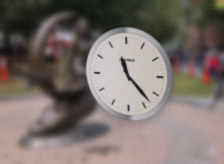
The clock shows h=11 m=23
